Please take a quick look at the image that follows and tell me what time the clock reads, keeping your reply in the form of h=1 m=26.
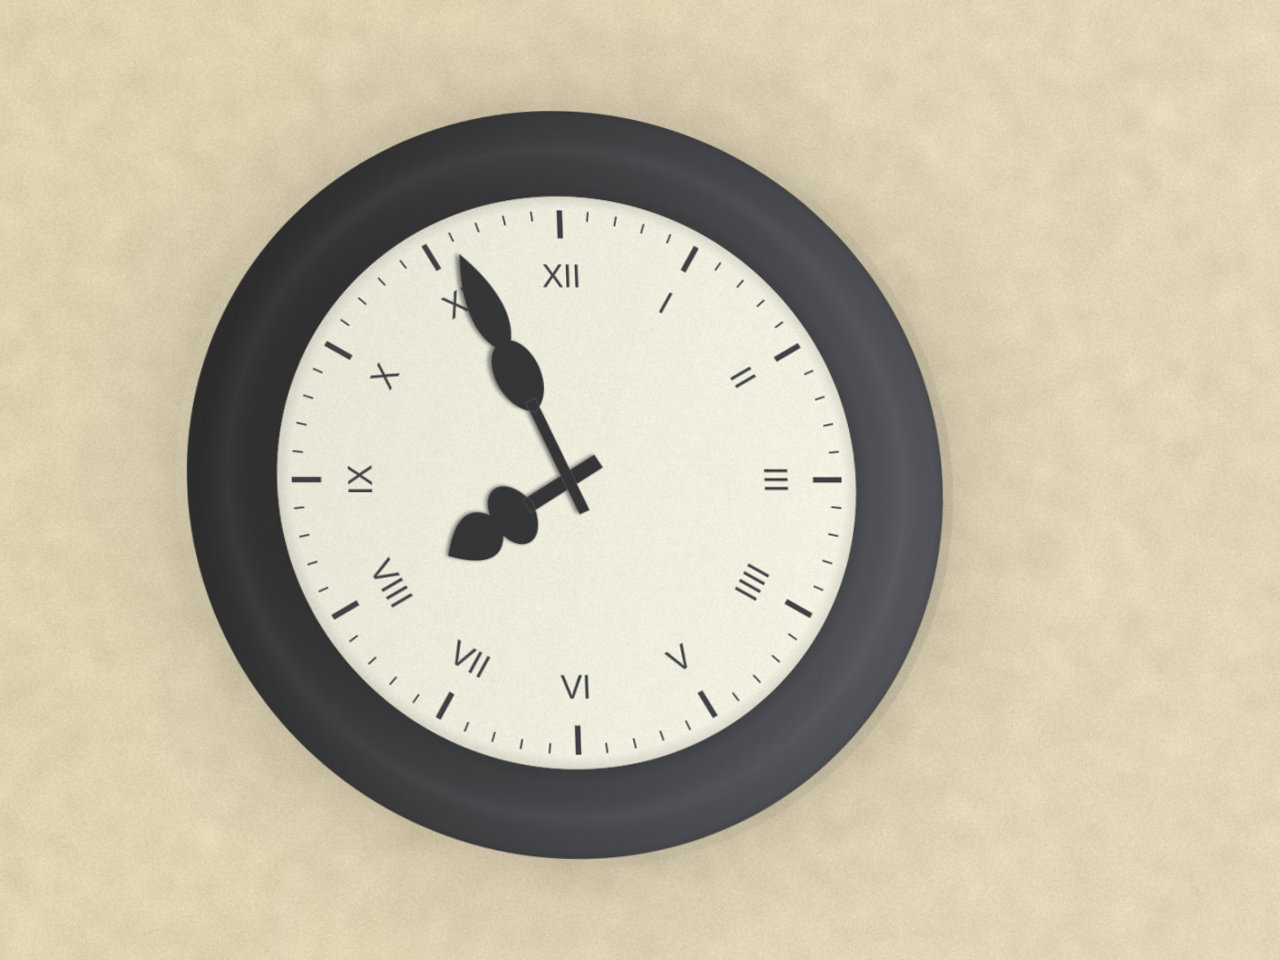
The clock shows h=7 m=56
